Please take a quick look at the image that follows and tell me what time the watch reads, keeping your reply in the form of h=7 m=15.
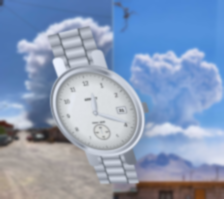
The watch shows h=12 m=19
